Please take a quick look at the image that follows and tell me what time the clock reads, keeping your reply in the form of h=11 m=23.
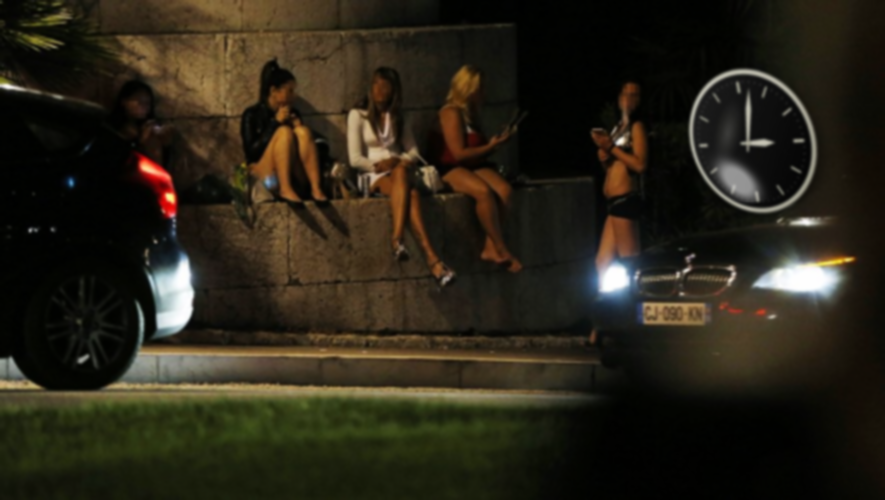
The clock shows h=3 m=2
